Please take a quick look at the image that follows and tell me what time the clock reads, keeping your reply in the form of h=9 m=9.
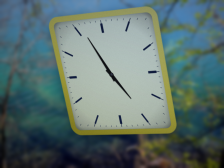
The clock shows h=4 m=56
